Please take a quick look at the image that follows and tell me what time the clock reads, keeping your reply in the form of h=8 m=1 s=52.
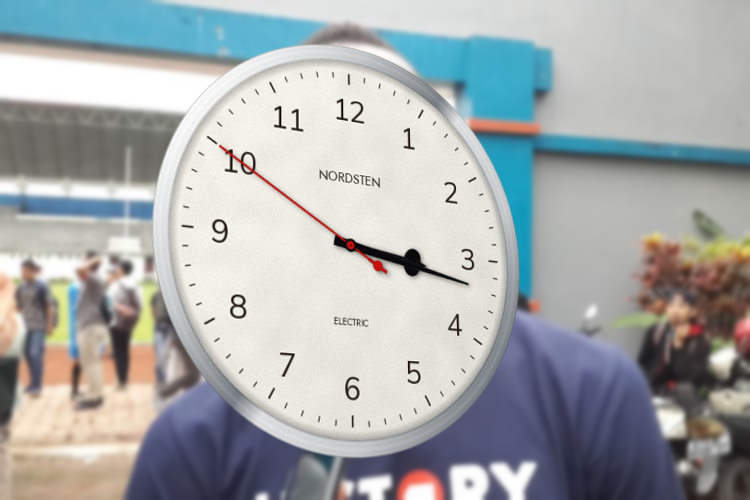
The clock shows h=3 m=16 s=50
